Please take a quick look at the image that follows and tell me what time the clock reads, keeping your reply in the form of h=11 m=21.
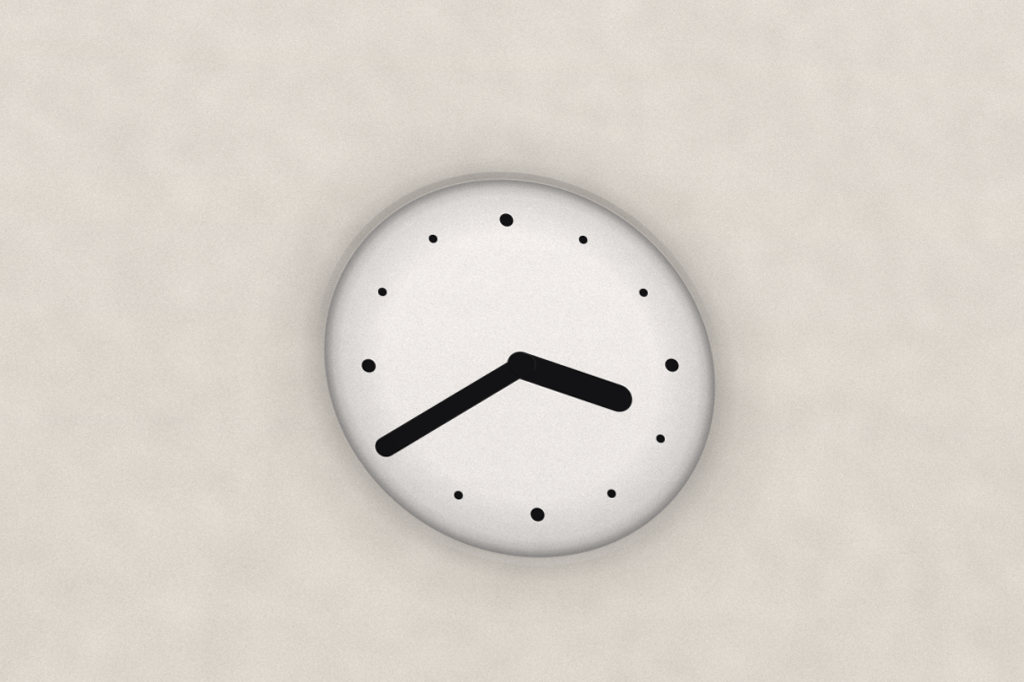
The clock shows h=3 m=40
